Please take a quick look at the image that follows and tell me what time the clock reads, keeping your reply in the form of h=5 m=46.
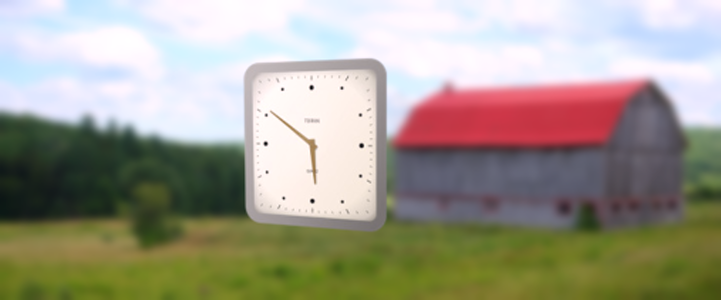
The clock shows h=5 m=51
